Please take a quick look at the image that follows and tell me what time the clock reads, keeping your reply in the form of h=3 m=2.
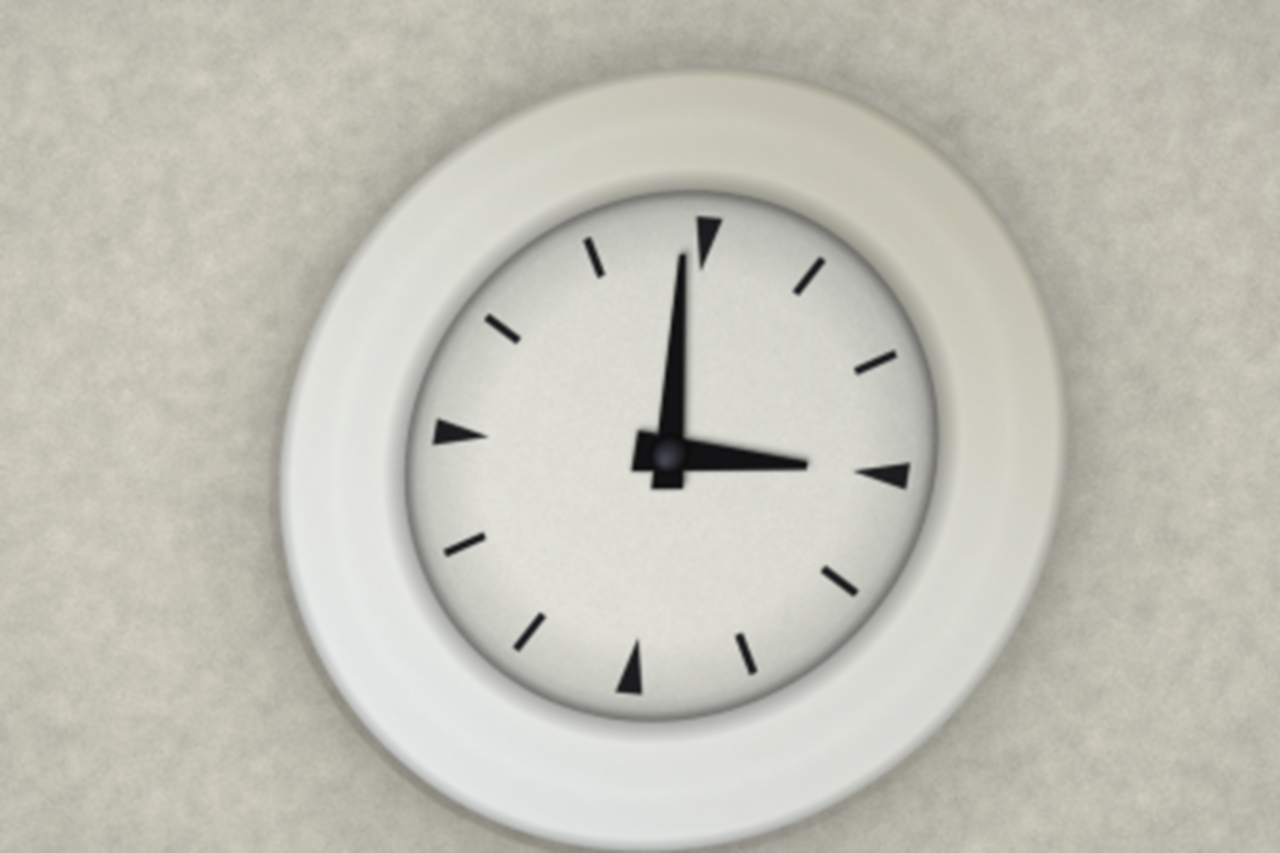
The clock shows h=2 m=59
